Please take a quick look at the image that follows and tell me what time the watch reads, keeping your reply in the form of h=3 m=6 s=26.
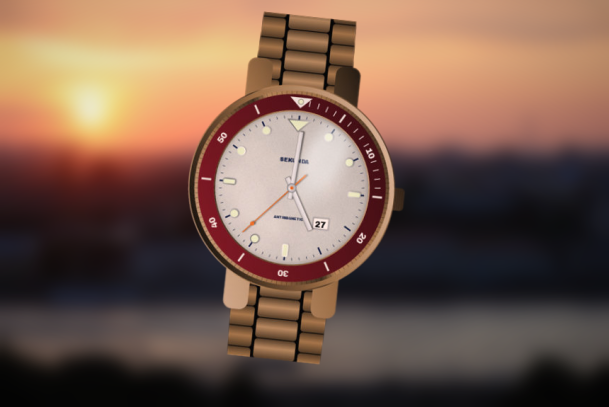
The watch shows h=5 m=0 s=37
